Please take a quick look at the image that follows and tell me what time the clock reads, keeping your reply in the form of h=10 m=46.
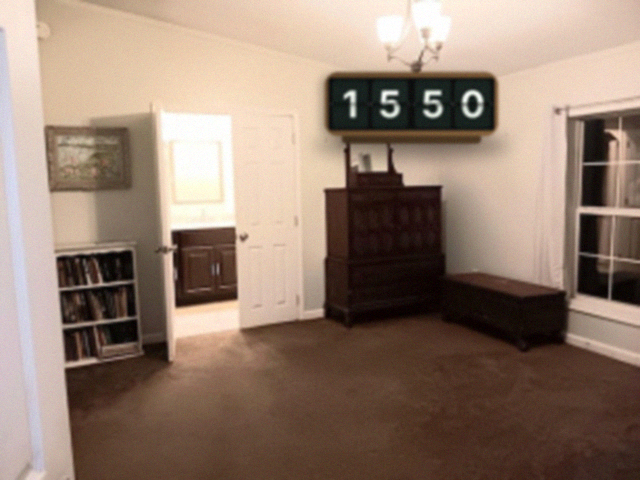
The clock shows h=15 m=50
